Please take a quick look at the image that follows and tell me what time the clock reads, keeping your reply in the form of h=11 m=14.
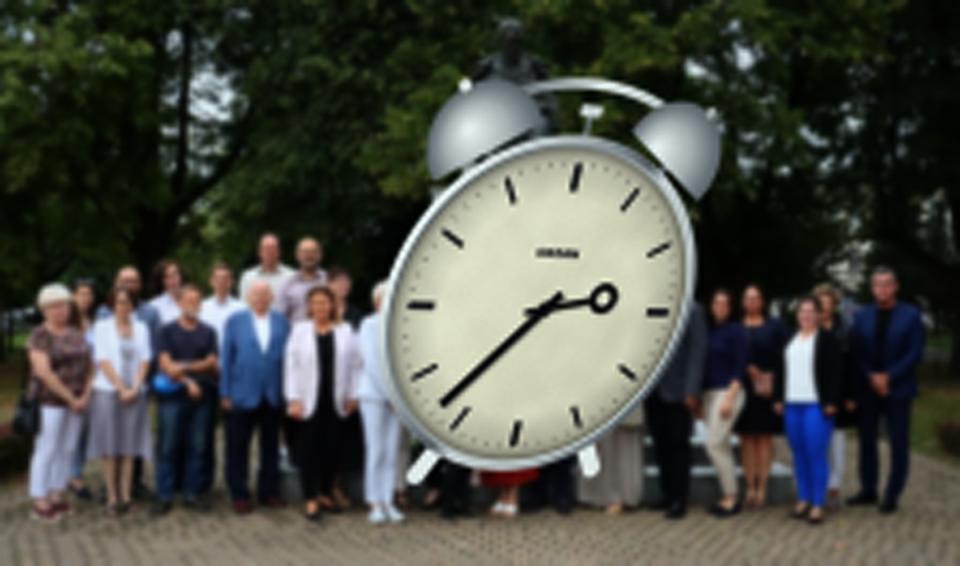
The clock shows h=2 m=37
